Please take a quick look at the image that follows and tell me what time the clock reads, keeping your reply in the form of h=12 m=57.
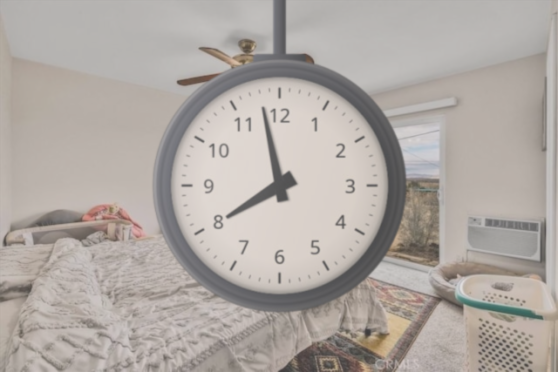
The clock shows h=7 m=58
